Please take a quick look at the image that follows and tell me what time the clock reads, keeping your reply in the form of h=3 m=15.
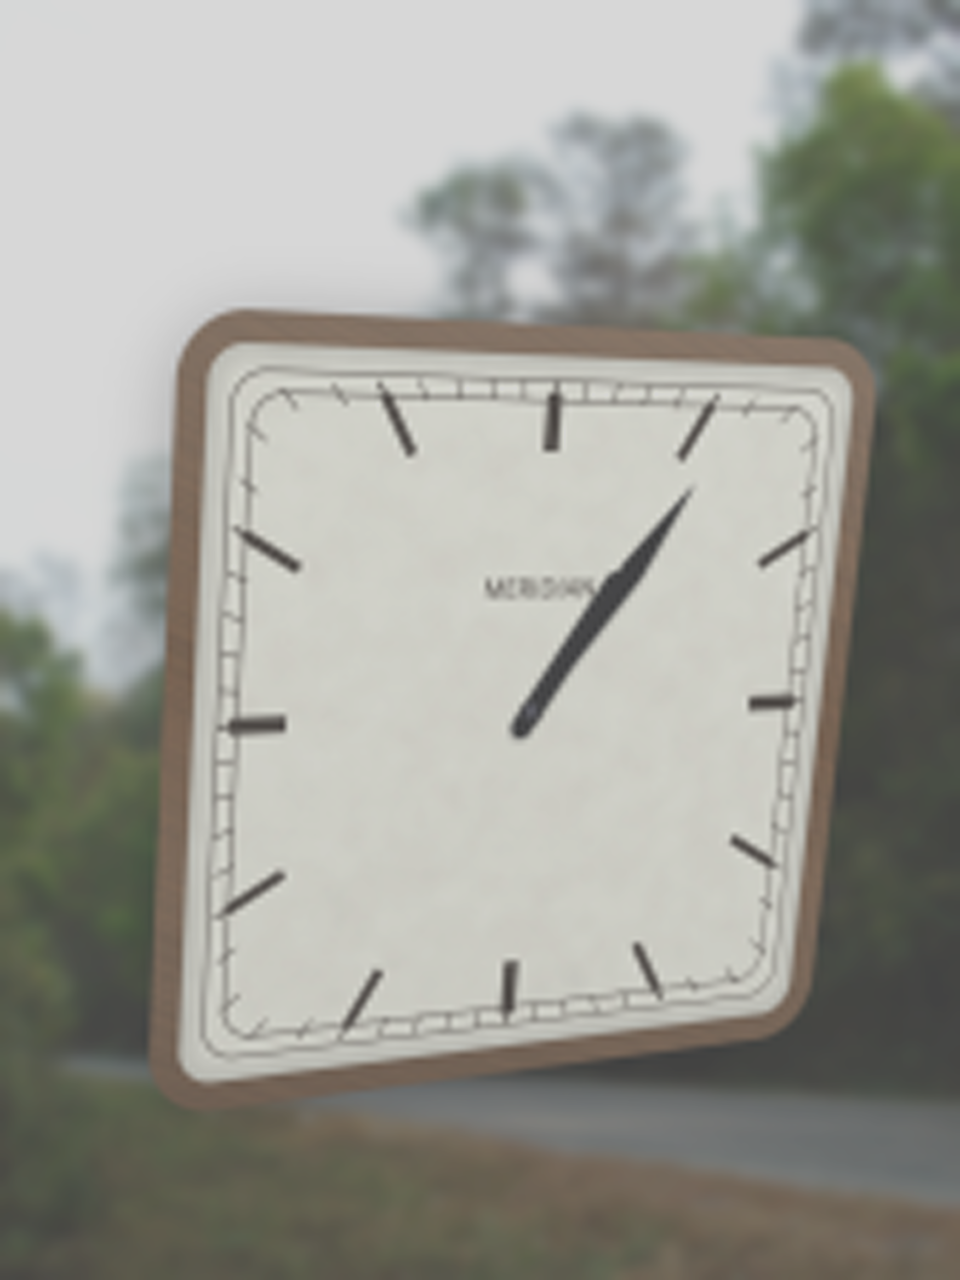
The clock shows h=1 m=6
